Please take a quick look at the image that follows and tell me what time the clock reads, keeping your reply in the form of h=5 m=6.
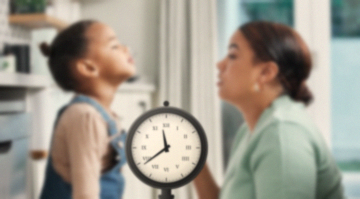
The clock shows h=11 m=39
